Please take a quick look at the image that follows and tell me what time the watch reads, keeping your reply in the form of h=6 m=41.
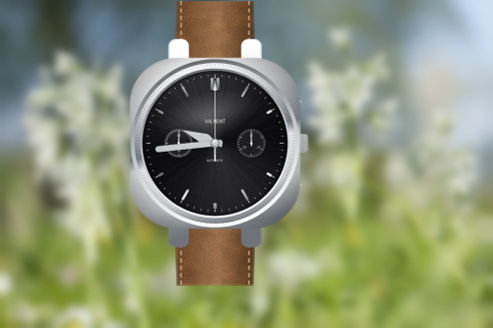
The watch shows h=9 m=44
